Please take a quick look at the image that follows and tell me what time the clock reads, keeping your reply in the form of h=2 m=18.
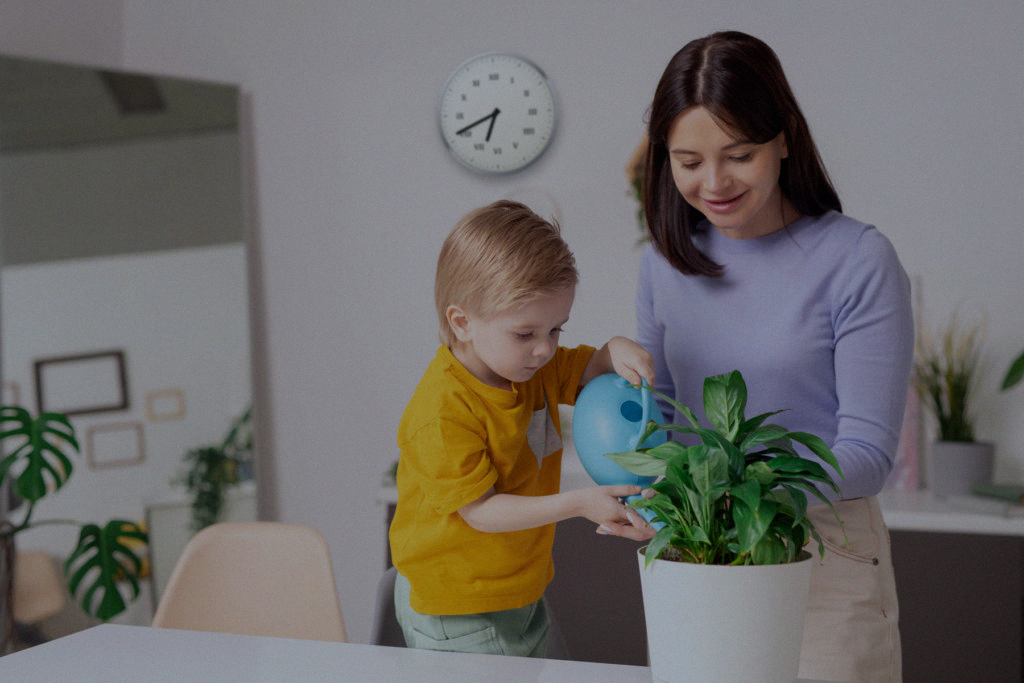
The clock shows h=6 m=41
